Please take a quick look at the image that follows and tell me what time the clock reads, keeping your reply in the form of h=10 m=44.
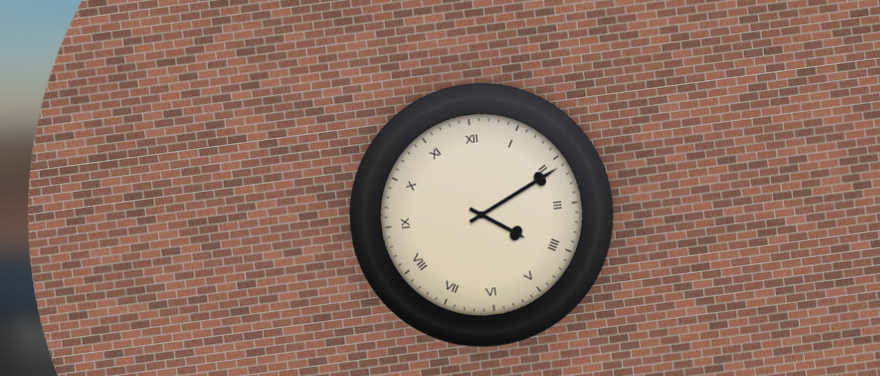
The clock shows h=4 m=11
